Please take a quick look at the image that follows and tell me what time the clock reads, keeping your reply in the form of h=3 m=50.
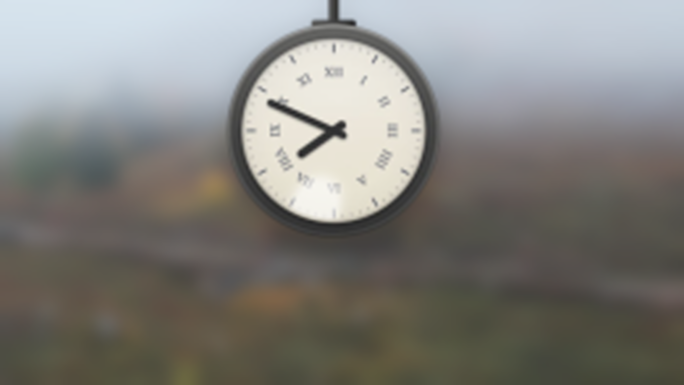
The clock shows h=7 m=49
